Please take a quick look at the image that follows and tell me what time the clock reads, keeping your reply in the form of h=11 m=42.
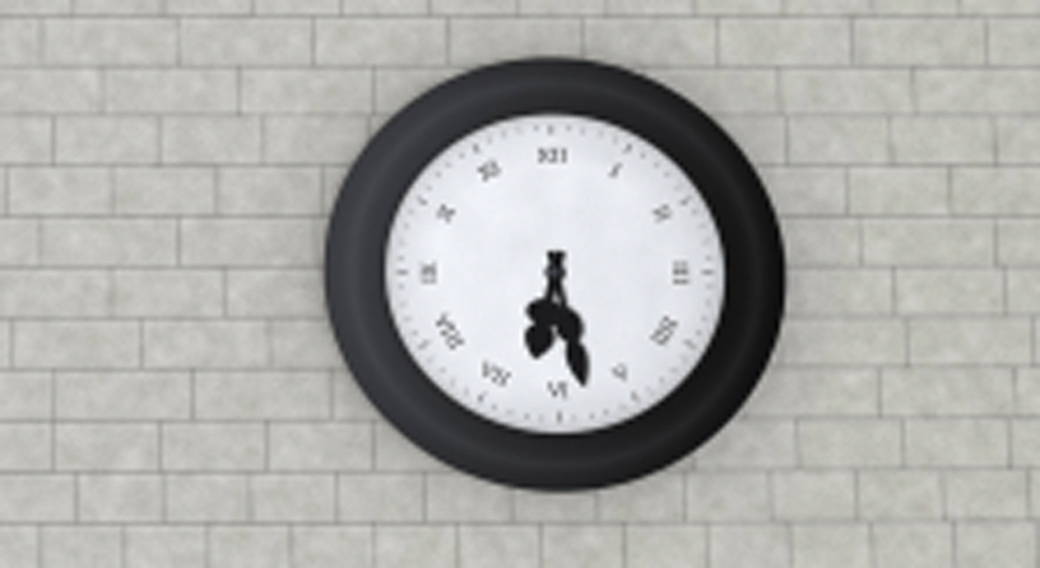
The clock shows h=6 m=28
